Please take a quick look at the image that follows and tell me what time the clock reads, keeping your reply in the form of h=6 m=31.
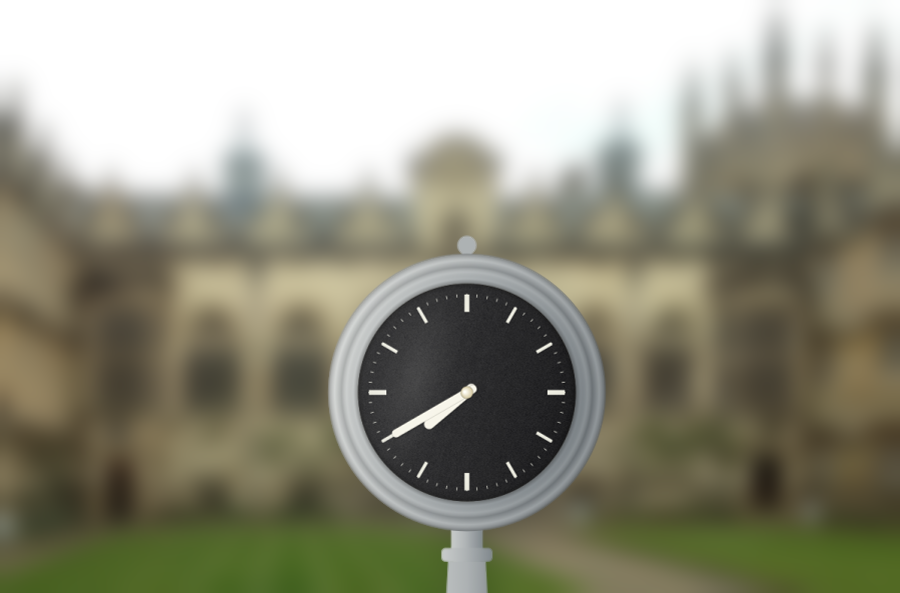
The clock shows h=7 m=40
